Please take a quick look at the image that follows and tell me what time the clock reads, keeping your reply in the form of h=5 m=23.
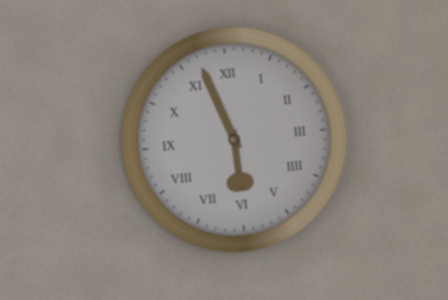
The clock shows h=5 m=57
